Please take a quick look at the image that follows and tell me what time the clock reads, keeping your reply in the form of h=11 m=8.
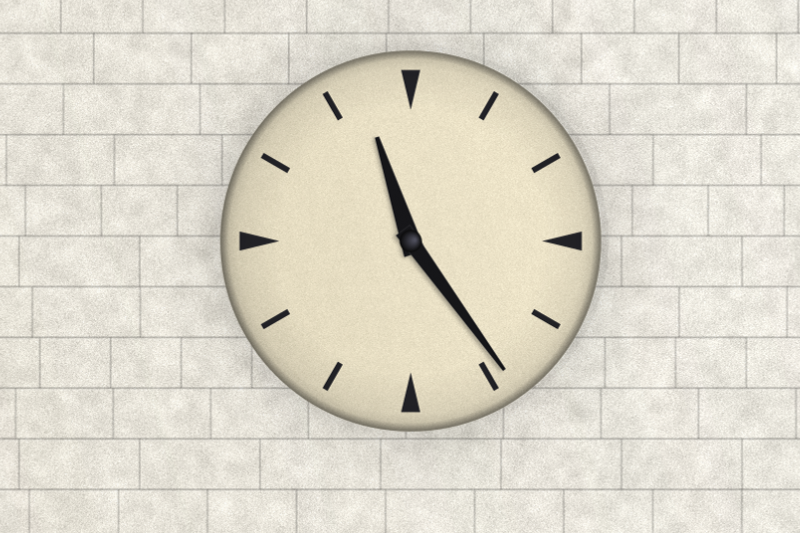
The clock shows h=11 m=24
